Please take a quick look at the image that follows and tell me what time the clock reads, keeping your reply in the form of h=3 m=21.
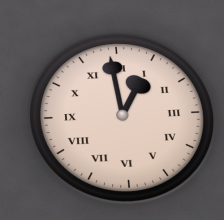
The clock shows h=12 m=59
